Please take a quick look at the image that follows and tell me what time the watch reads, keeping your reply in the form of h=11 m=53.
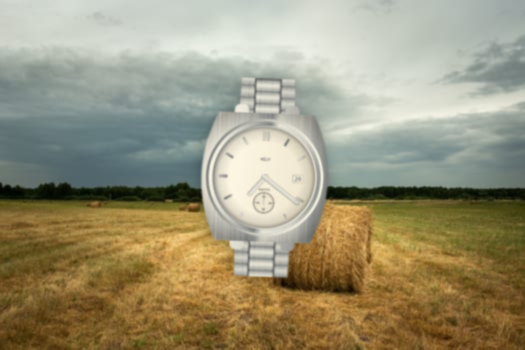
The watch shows h=7 m=21
